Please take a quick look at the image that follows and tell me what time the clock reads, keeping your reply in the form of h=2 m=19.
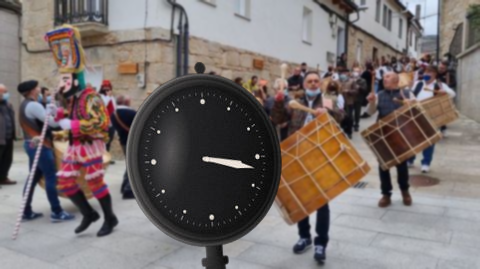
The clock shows h=3 m=17
